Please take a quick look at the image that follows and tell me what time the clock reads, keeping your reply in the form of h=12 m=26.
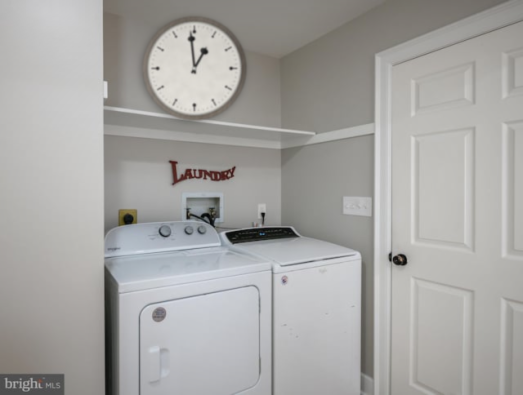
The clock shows h=12 m=59
